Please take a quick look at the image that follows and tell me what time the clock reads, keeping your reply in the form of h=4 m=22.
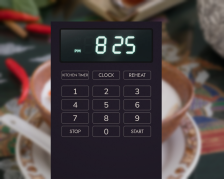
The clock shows h=8 m=25
